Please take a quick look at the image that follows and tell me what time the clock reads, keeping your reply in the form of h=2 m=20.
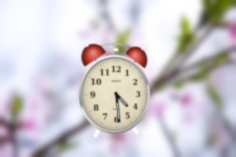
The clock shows h=4 m=29
